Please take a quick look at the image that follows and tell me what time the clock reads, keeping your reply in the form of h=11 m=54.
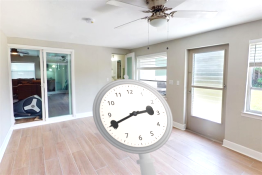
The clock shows h=2 m=41
